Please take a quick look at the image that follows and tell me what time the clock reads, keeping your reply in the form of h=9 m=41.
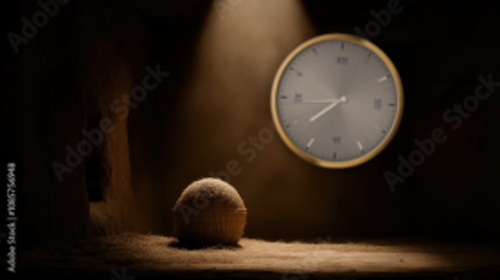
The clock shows h=7 m=44
